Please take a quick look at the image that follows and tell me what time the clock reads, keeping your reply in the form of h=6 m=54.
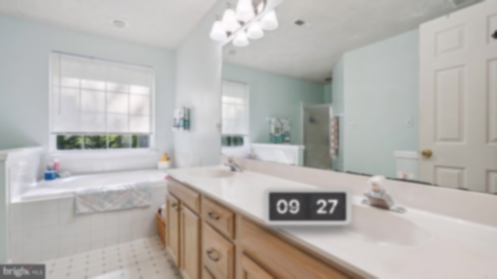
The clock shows h=9 m=27
